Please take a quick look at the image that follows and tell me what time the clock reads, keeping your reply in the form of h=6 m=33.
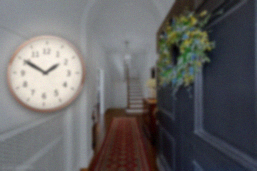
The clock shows h=1 m=50
